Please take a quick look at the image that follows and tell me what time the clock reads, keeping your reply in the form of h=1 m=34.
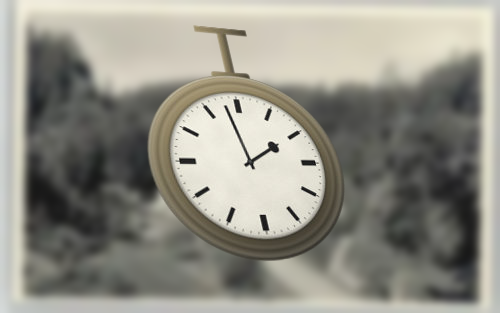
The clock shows h=1 m=58
